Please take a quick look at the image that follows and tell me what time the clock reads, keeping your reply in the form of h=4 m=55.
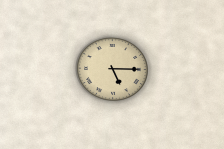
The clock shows h=5 m=15
